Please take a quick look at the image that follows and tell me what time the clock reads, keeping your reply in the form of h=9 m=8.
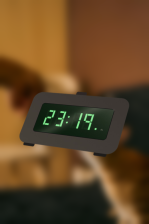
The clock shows h=23 m=19
